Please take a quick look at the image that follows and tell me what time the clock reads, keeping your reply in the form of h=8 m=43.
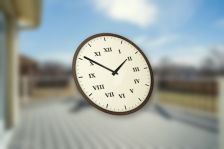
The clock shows h=1 m=51
